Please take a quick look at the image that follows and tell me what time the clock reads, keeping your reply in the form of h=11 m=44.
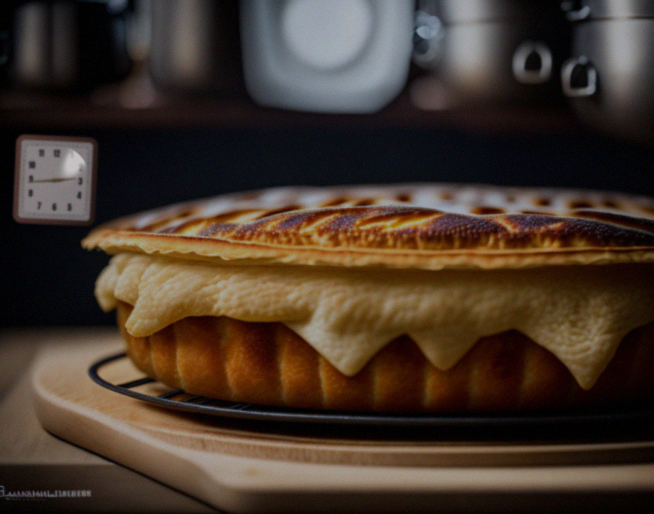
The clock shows h=2 m=44
